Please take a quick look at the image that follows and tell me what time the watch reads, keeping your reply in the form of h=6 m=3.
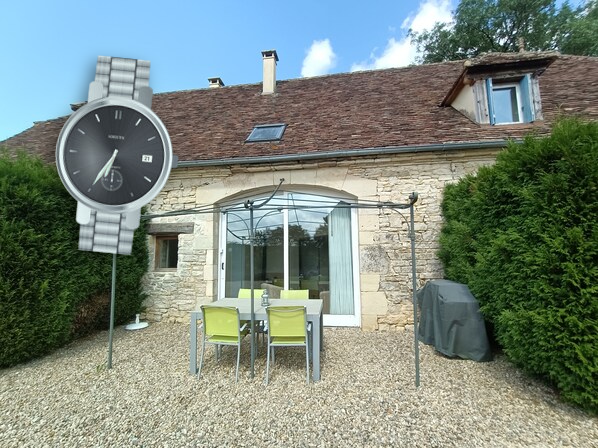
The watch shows h=6 m=35
